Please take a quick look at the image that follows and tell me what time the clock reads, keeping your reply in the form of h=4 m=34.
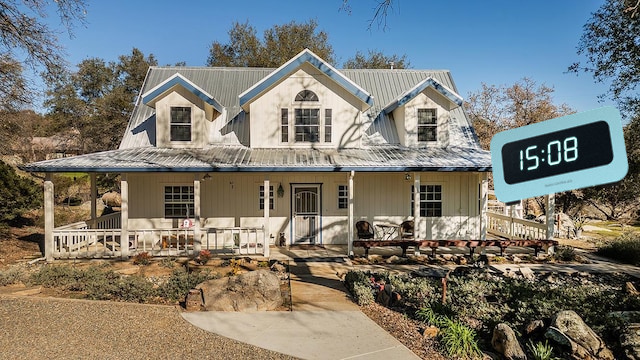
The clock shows h=15 m=8
